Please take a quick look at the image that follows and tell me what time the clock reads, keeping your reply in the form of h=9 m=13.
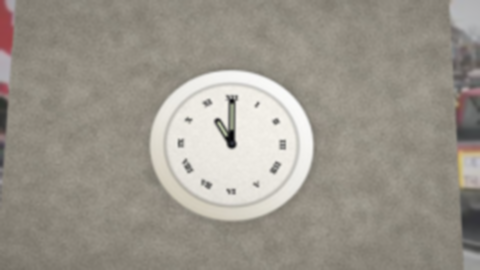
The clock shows h=11 m=0
